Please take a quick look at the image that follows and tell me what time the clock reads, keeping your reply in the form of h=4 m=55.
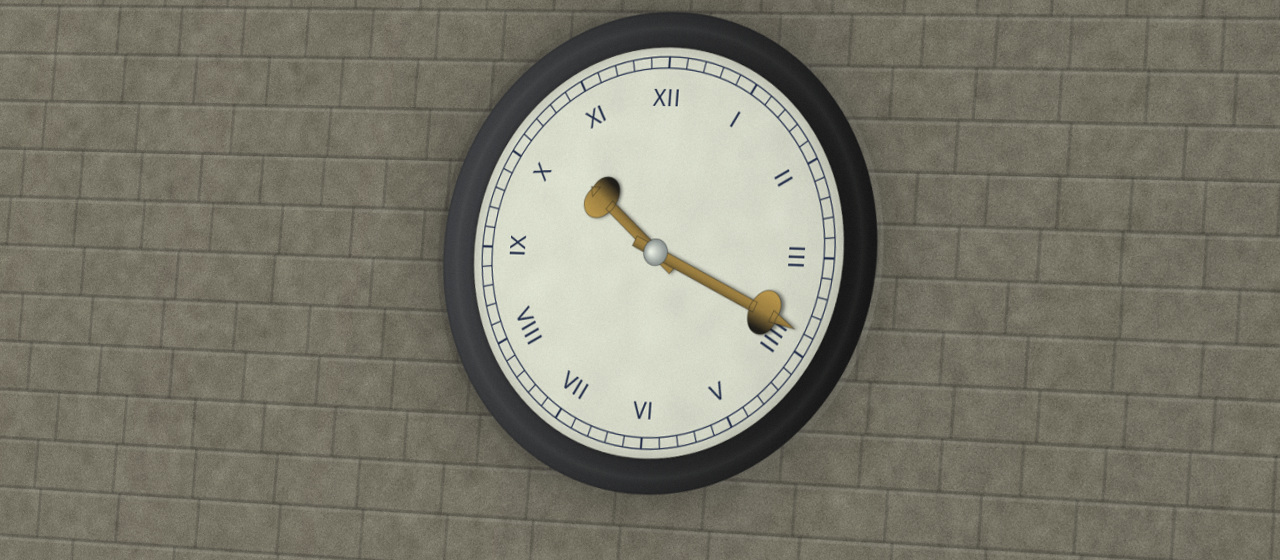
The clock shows h=10 m=19
